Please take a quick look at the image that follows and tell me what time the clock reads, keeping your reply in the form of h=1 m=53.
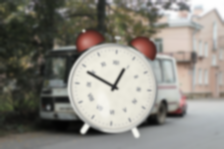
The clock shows h=12 m=49
